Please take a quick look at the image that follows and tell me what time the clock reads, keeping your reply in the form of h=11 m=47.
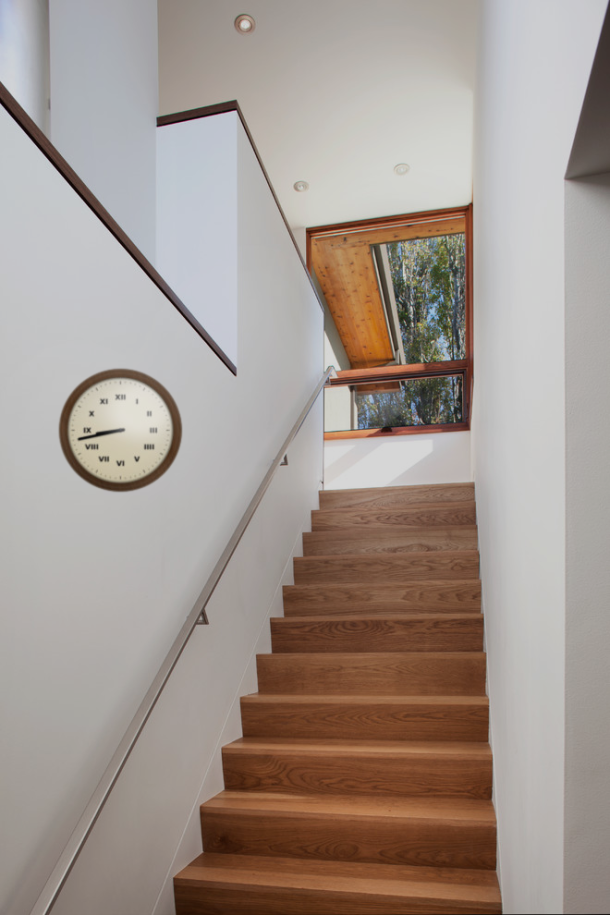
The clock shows h=8 m=43
